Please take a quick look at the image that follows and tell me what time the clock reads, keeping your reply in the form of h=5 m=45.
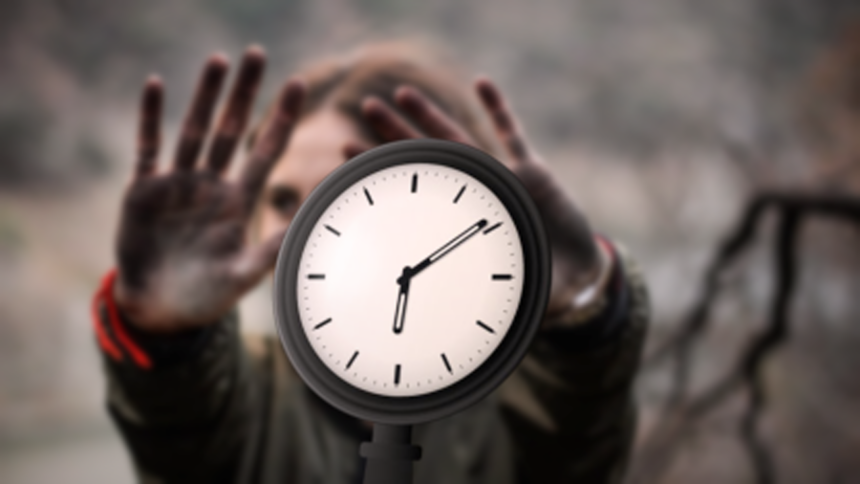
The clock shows h=6 m=9
